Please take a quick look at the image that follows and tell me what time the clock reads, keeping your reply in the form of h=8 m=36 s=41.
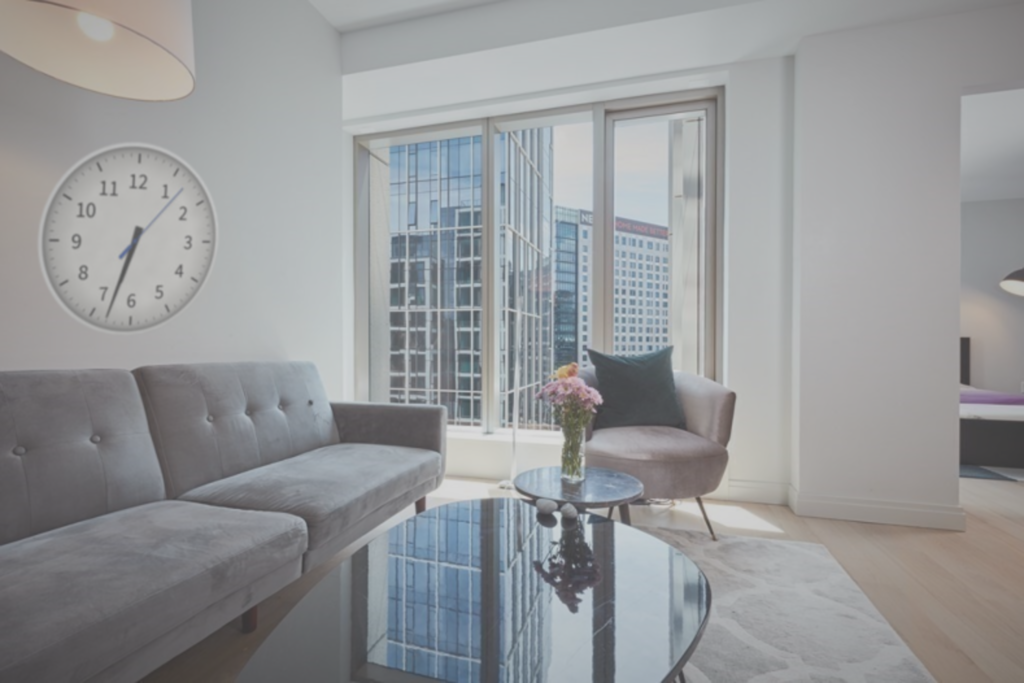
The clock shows h=6 m=33 s=7
